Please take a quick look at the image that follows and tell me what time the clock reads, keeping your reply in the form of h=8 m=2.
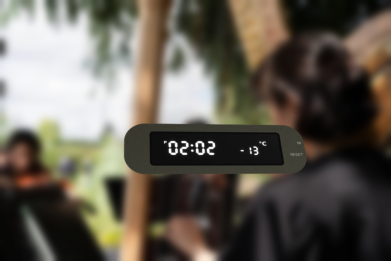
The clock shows h=2 m=2
